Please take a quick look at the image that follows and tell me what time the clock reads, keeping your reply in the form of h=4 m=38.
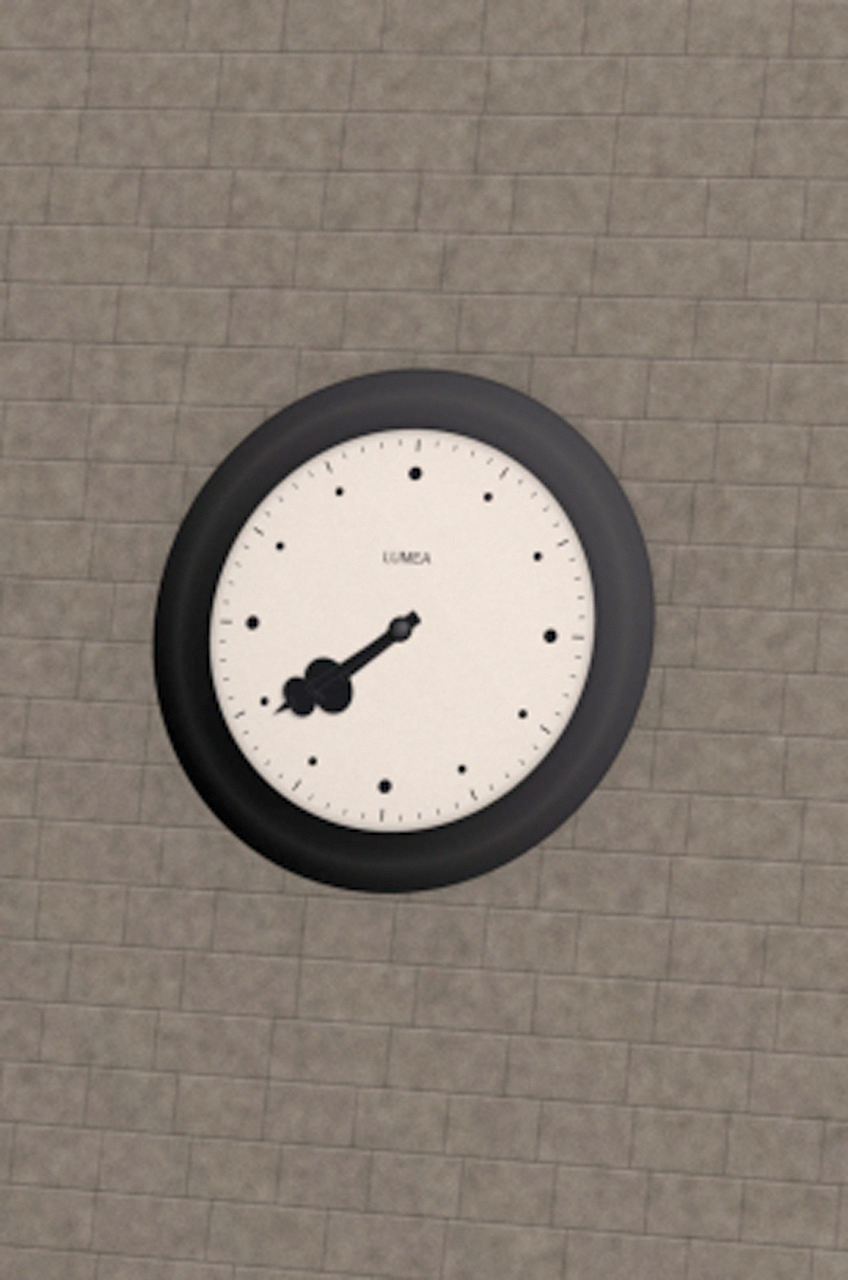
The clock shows h=7 m=39
